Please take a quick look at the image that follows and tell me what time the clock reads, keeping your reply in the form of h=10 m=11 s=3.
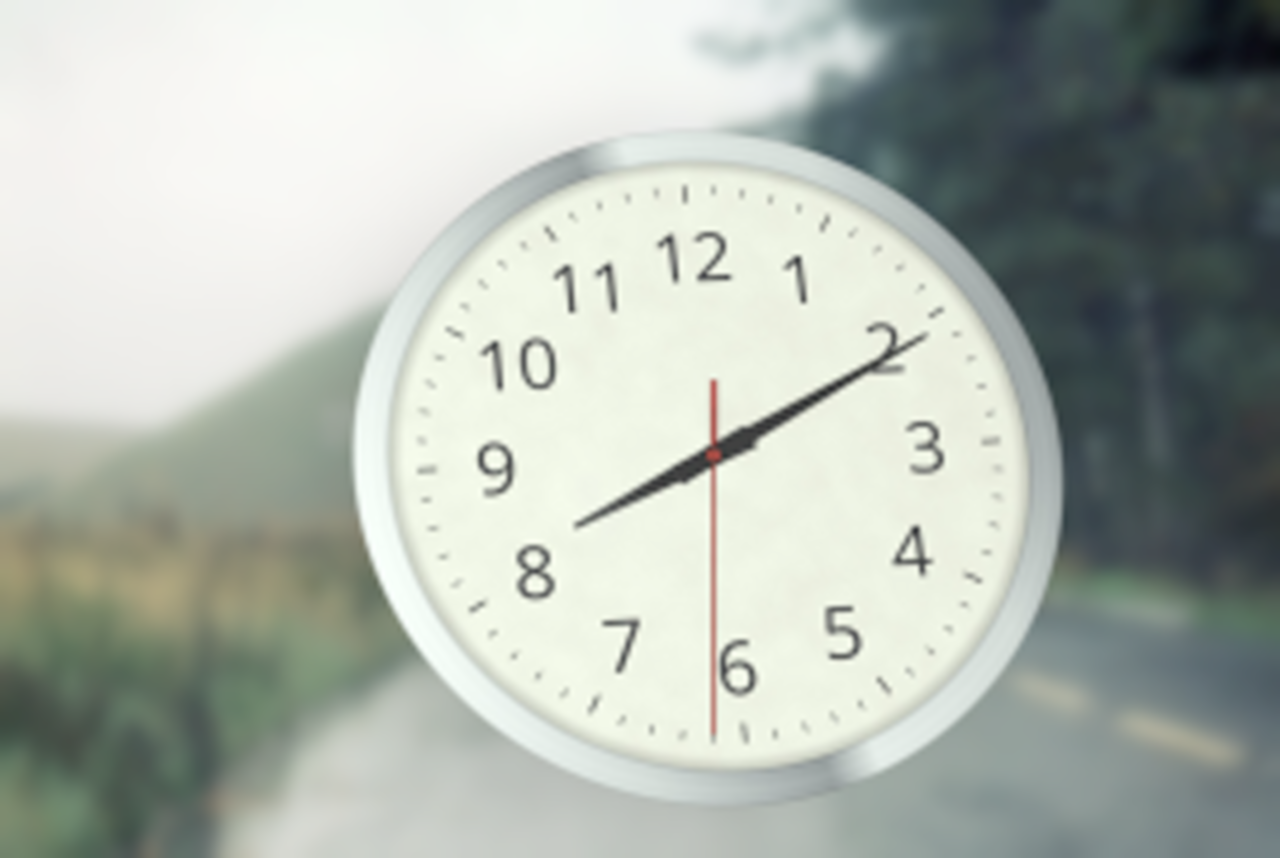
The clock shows h=8 m=10 s=31
